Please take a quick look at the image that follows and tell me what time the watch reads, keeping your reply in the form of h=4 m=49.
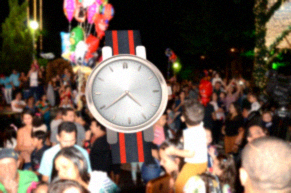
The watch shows h=4 m=39
